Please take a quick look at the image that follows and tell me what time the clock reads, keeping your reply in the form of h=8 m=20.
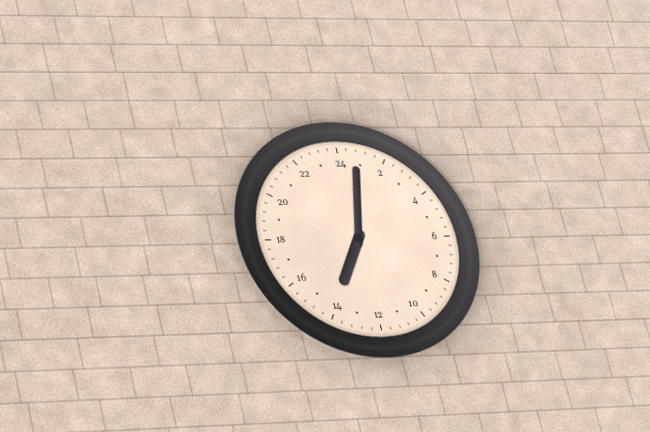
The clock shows h=14 m=2
